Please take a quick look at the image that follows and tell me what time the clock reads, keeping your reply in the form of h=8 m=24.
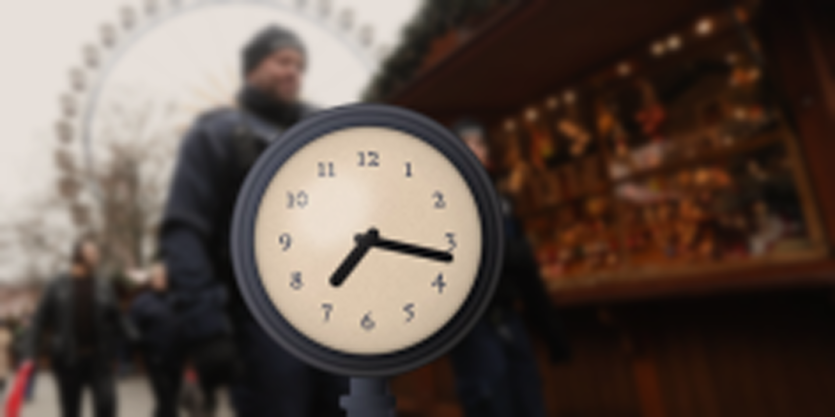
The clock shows h=7 m=17
